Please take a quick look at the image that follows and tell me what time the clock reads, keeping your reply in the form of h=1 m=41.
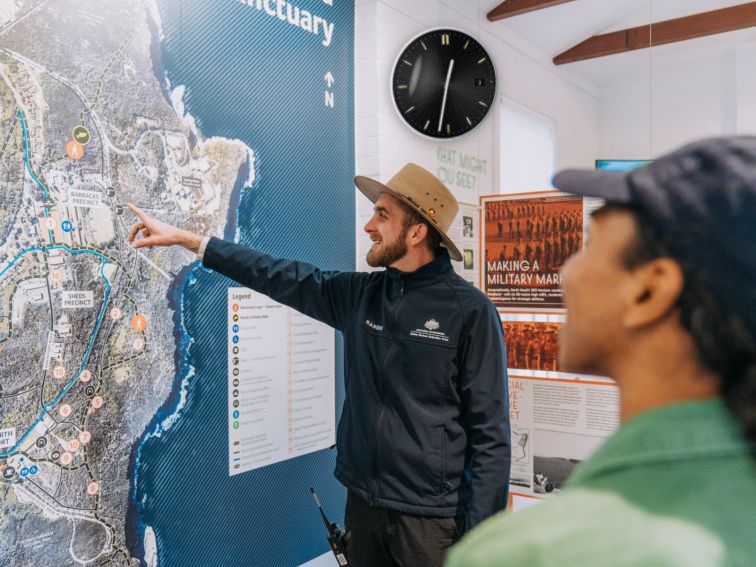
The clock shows h=12 m=32
